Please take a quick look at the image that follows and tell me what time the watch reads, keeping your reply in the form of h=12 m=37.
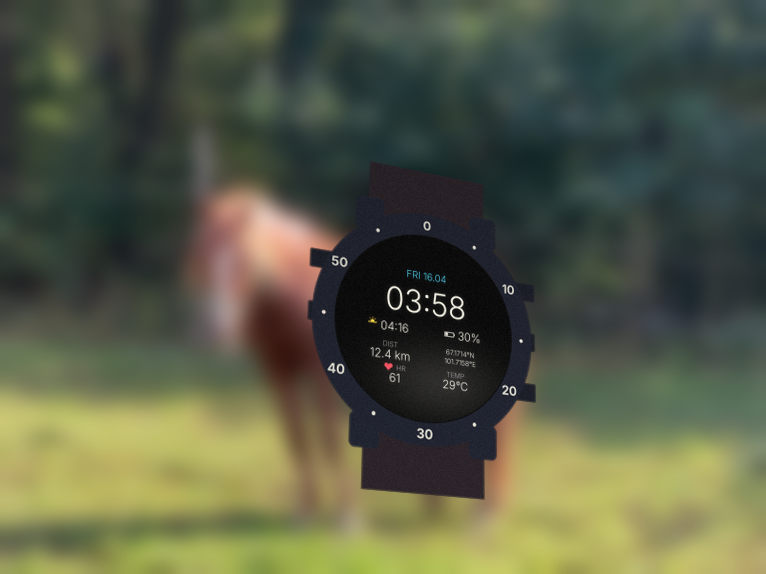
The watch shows h=3 m=58
